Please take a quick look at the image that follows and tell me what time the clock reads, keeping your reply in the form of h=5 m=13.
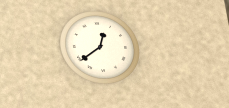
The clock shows h=12 m=39
